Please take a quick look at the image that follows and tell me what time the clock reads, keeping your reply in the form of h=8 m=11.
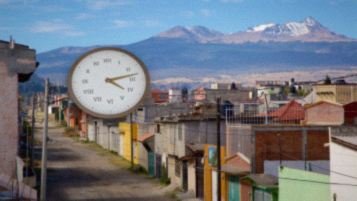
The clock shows h=4 m=13
